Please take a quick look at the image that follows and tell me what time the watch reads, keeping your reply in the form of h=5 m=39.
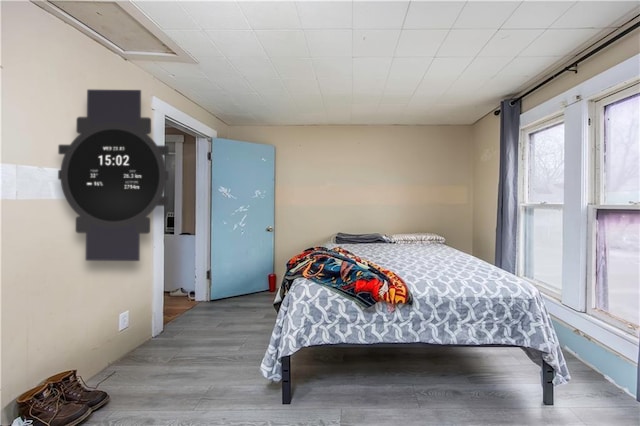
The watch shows h=15 m=2
